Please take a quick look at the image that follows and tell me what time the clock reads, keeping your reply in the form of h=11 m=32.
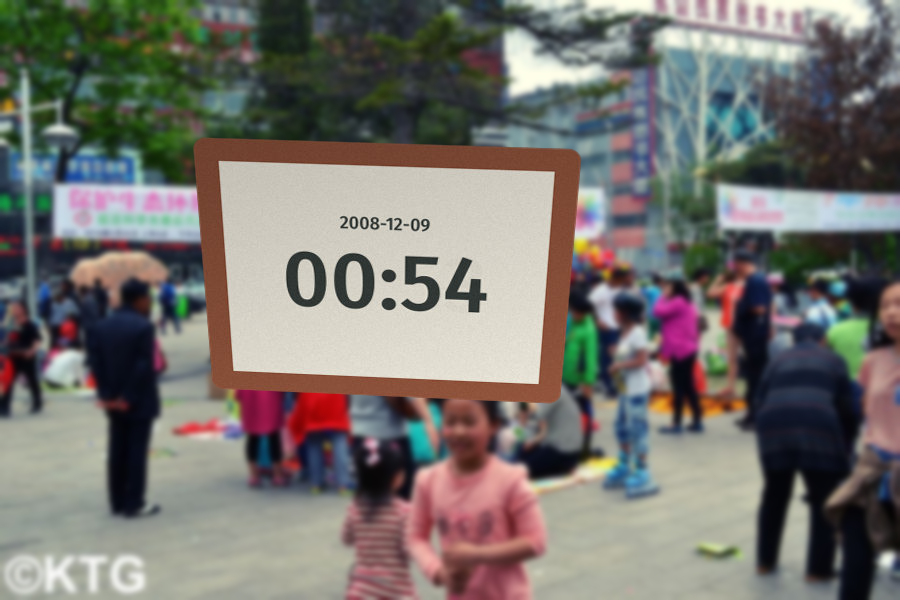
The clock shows h=0 m=54
